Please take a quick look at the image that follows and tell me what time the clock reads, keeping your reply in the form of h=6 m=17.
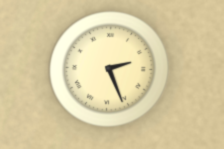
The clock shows h=2 m=26
